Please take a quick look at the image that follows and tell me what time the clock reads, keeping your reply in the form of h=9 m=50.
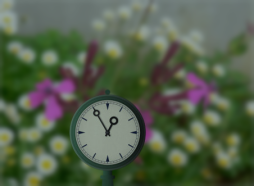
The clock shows h=12 m=55
